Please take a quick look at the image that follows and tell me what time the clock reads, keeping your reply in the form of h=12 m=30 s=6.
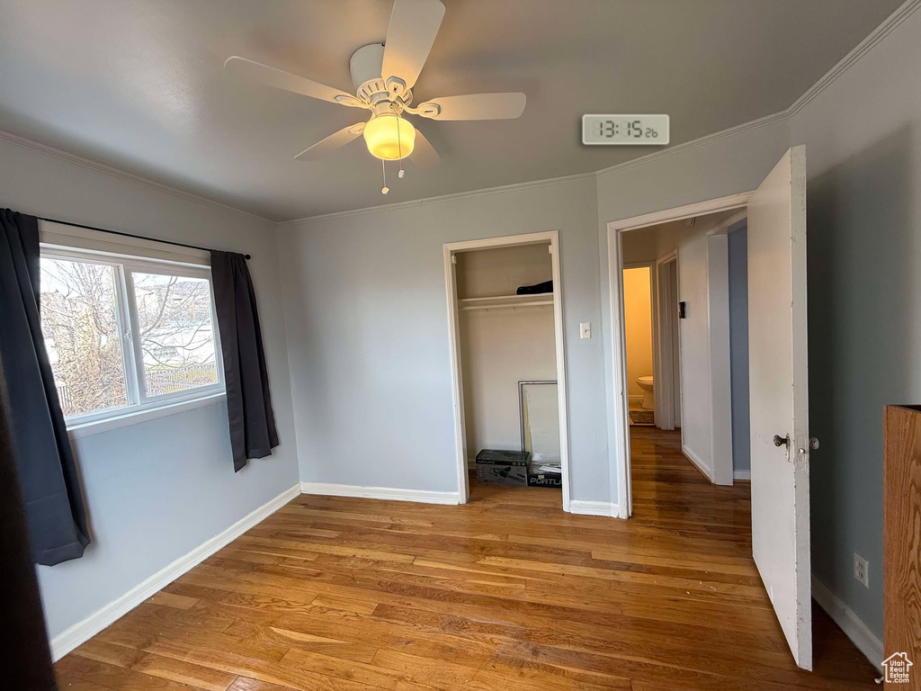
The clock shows h=13 m=15 s=26
